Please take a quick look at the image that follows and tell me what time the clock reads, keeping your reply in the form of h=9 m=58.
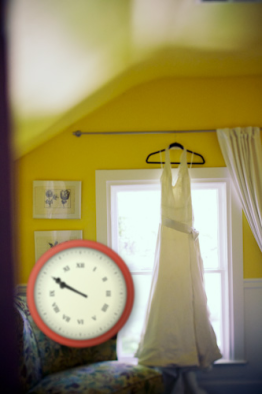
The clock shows h=9 m=50
